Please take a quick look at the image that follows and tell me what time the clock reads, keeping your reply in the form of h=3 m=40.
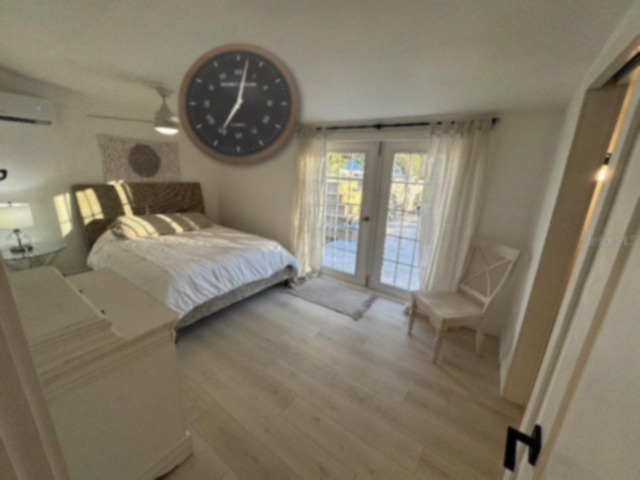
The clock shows h=7 m=2
